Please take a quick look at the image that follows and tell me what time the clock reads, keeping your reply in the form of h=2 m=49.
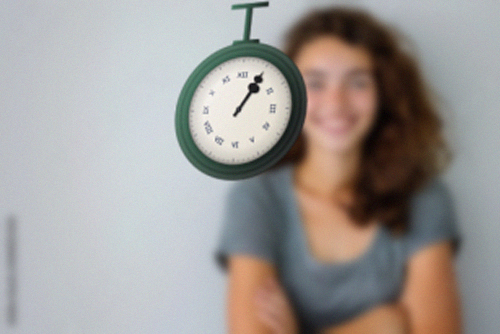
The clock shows h=1 m=5
